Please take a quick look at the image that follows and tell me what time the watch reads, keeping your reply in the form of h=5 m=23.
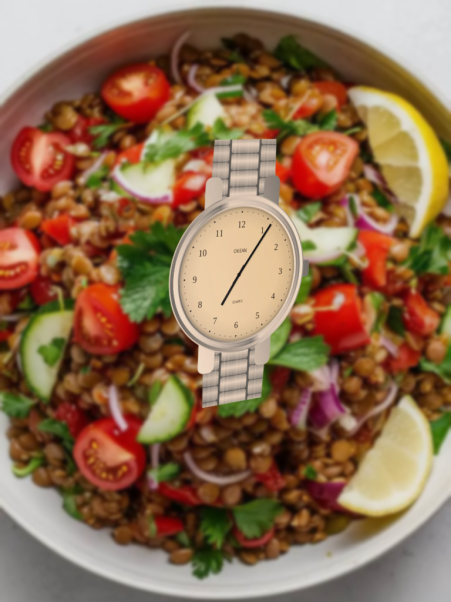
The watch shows h=7 m=6
